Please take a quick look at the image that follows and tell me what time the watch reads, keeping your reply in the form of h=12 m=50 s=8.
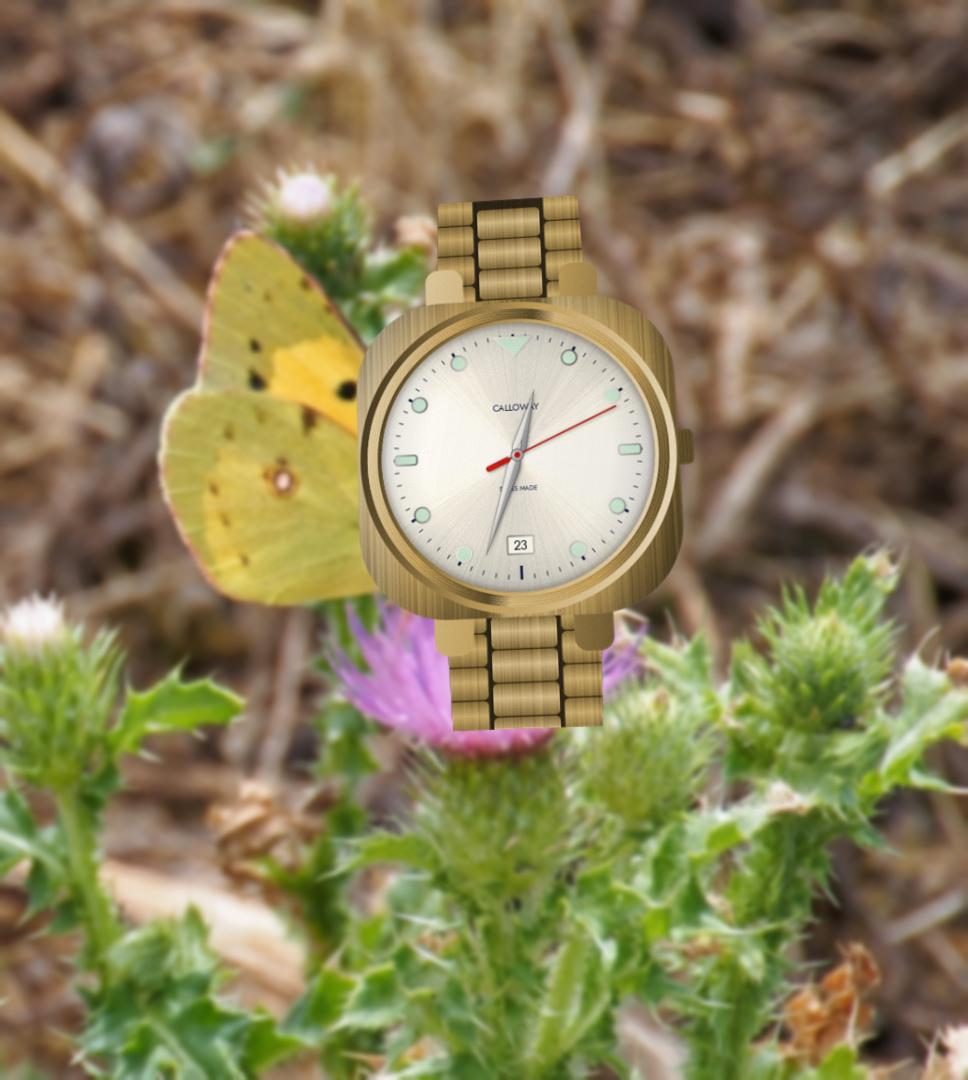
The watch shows h=12 m=33 s=11
